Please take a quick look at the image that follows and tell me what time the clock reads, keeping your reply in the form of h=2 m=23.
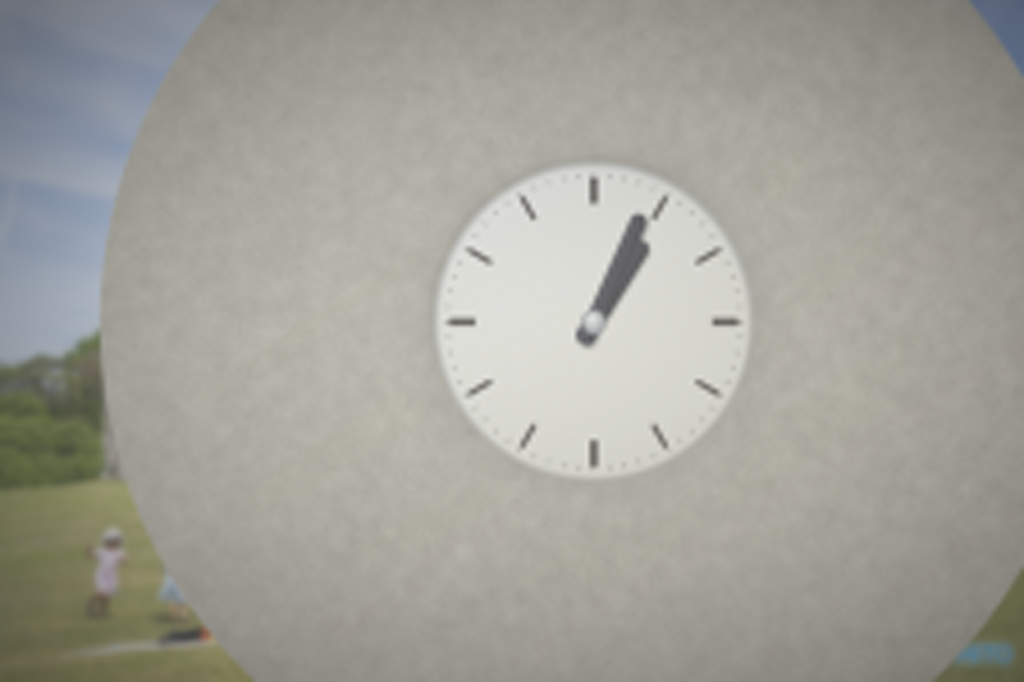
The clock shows h=1 m=4
